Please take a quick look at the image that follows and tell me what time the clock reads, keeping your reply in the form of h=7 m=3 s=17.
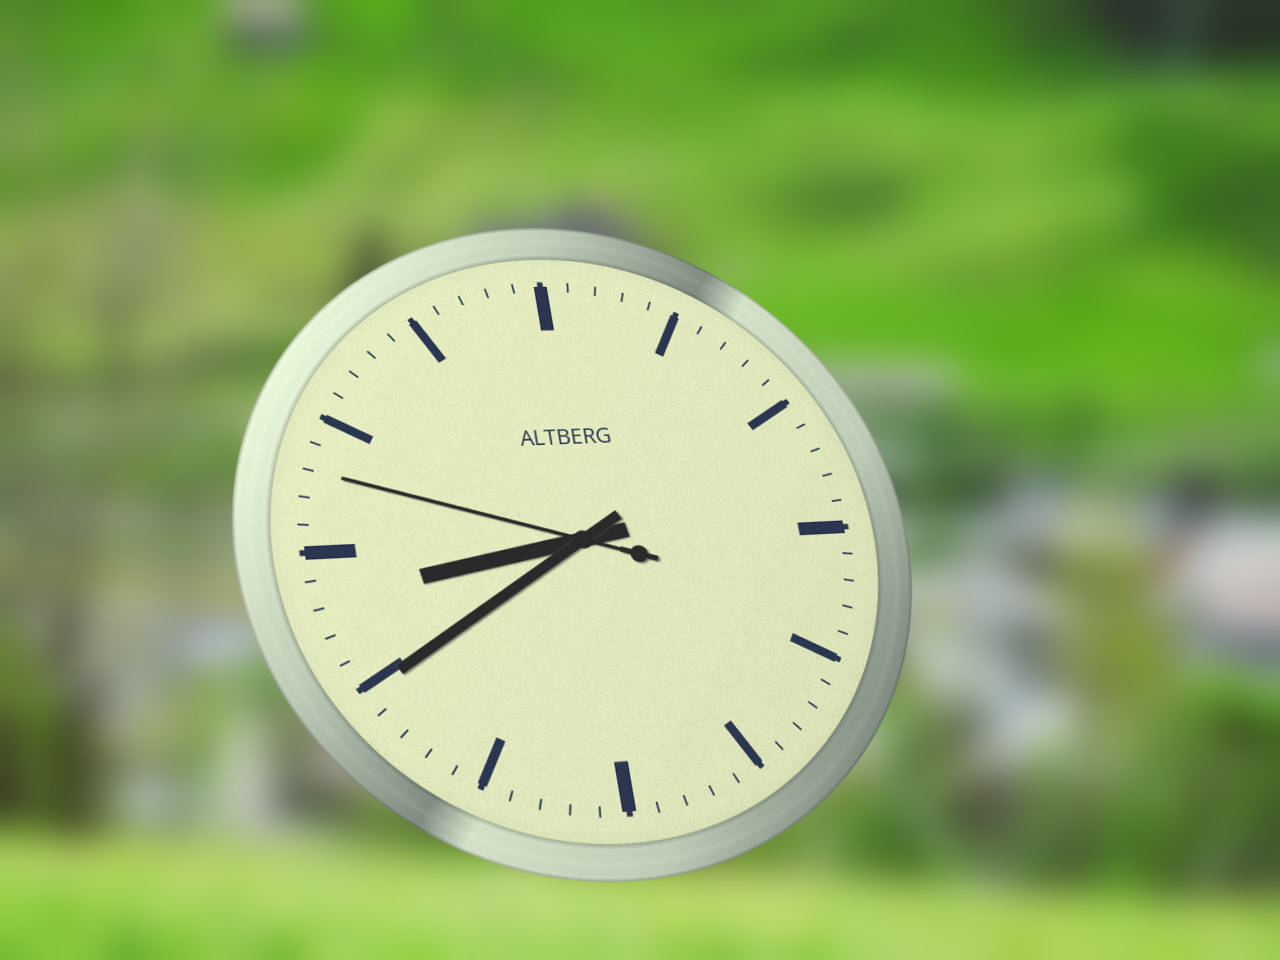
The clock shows h=8 m=39 s=48
